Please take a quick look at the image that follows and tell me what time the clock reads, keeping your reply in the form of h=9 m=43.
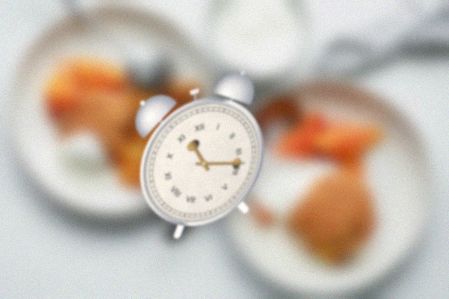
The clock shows h=11 m=18
